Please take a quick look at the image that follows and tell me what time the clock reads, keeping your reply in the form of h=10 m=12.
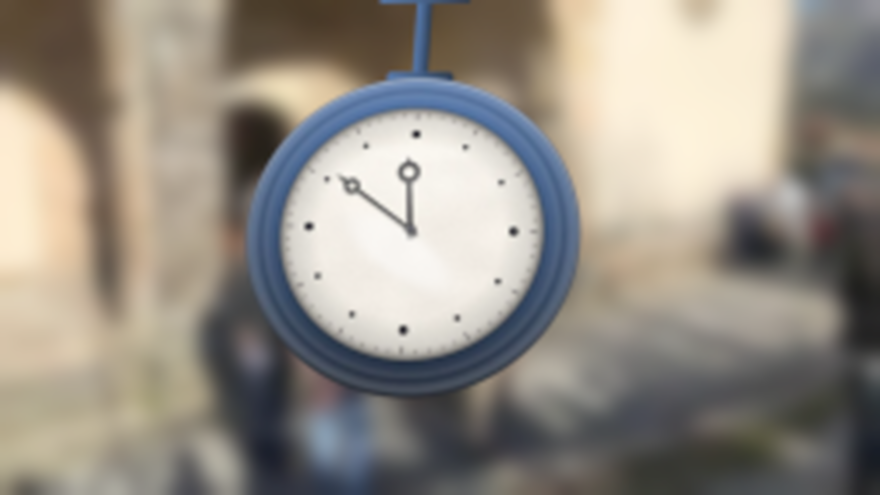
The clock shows h=11 m=51
